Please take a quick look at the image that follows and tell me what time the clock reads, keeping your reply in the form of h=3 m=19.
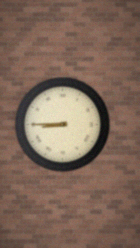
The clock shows h=8 m=45
